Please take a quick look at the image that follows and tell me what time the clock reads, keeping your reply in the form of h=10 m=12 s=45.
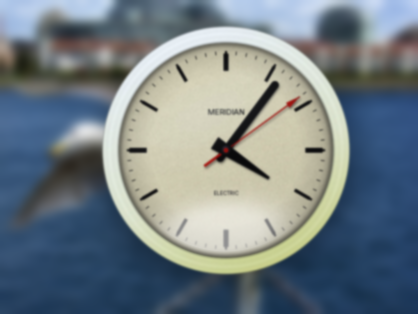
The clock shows h=4 m=6 s=9
